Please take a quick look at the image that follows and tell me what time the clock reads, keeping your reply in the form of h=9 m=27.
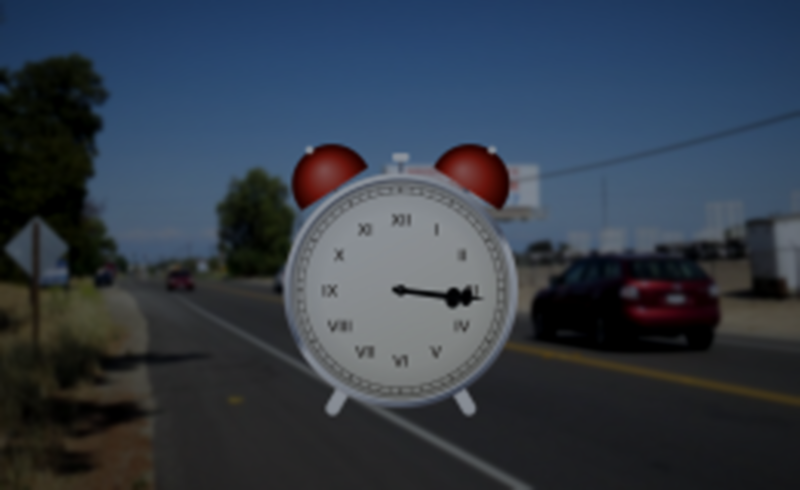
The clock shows h=3 m=16
